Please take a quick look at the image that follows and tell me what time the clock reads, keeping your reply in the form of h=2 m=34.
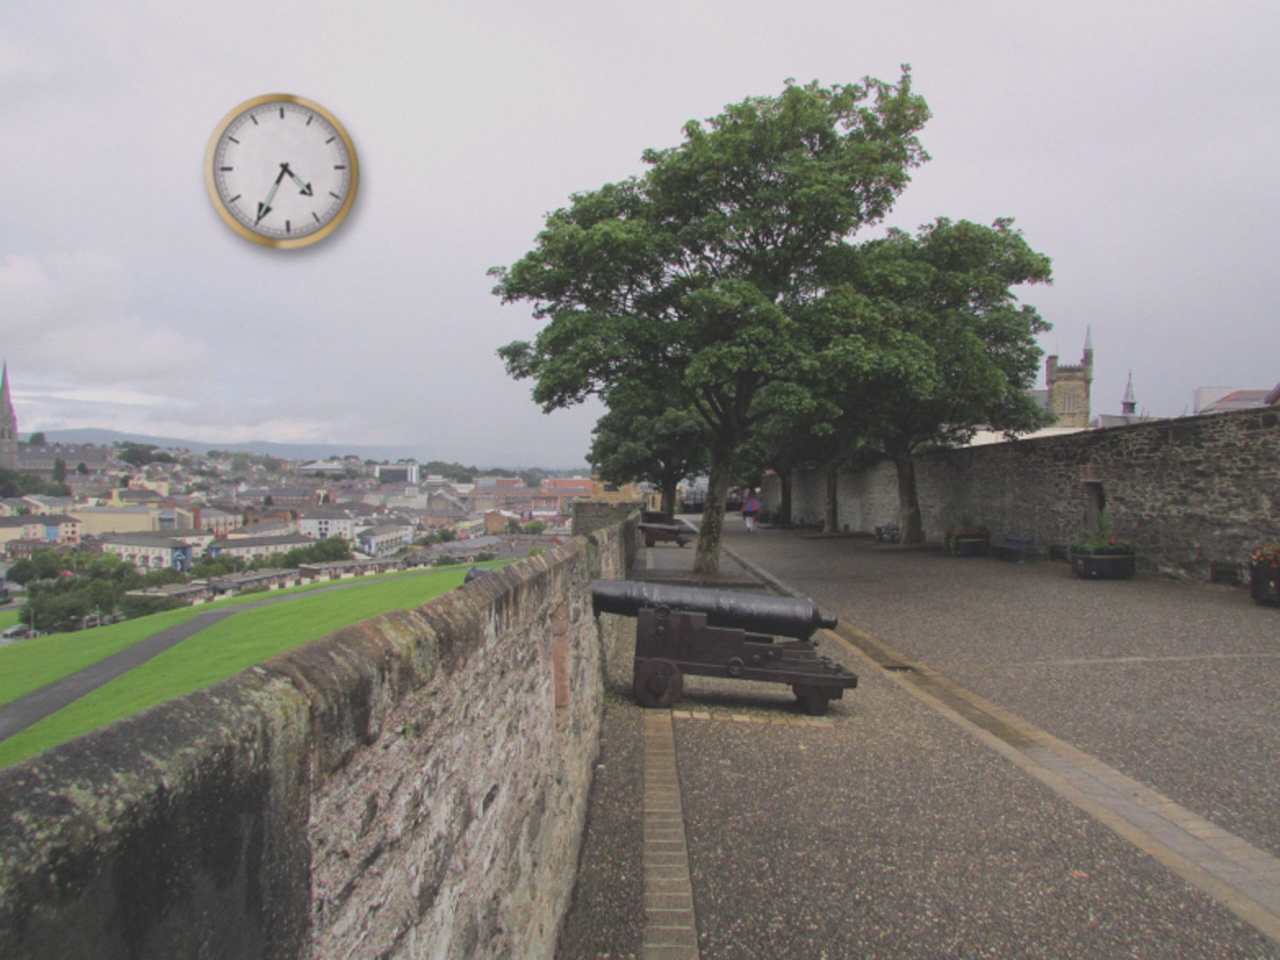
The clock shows h=4 m=35
